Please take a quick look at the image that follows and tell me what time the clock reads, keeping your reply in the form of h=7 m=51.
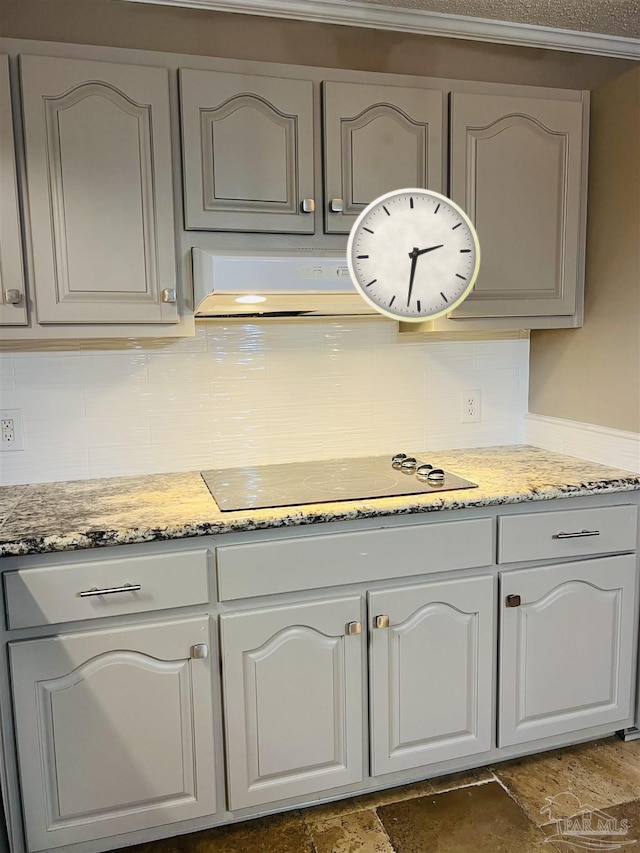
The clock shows h=2 m=32
